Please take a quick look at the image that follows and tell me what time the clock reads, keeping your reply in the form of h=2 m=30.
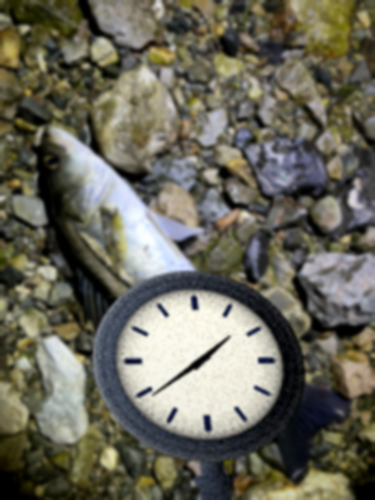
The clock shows h=1 m=39
